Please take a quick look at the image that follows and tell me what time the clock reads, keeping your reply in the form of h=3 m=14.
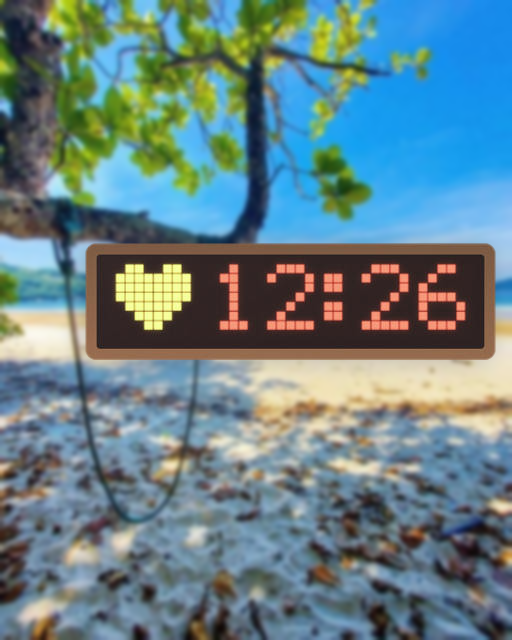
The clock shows h=12 m=26
